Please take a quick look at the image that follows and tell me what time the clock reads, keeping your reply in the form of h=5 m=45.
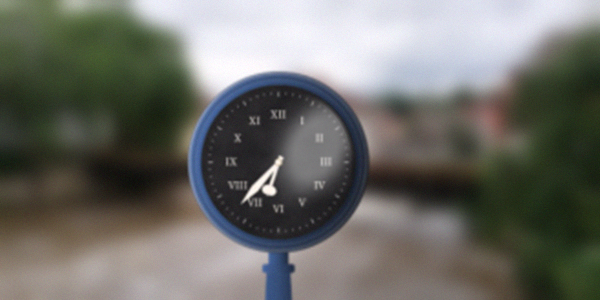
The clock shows h=6 m=37
